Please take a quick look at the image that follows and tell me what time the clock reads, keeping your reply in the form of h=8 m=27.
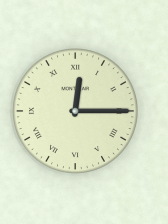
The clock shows h=12 m=15
